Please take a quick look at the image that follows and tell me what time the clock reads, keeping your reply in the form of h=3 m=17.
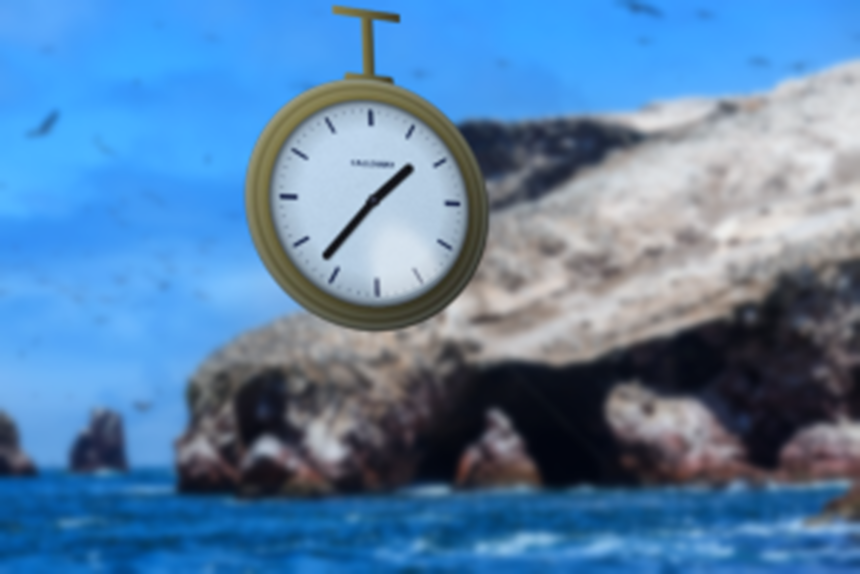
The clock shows h=1 m=37
